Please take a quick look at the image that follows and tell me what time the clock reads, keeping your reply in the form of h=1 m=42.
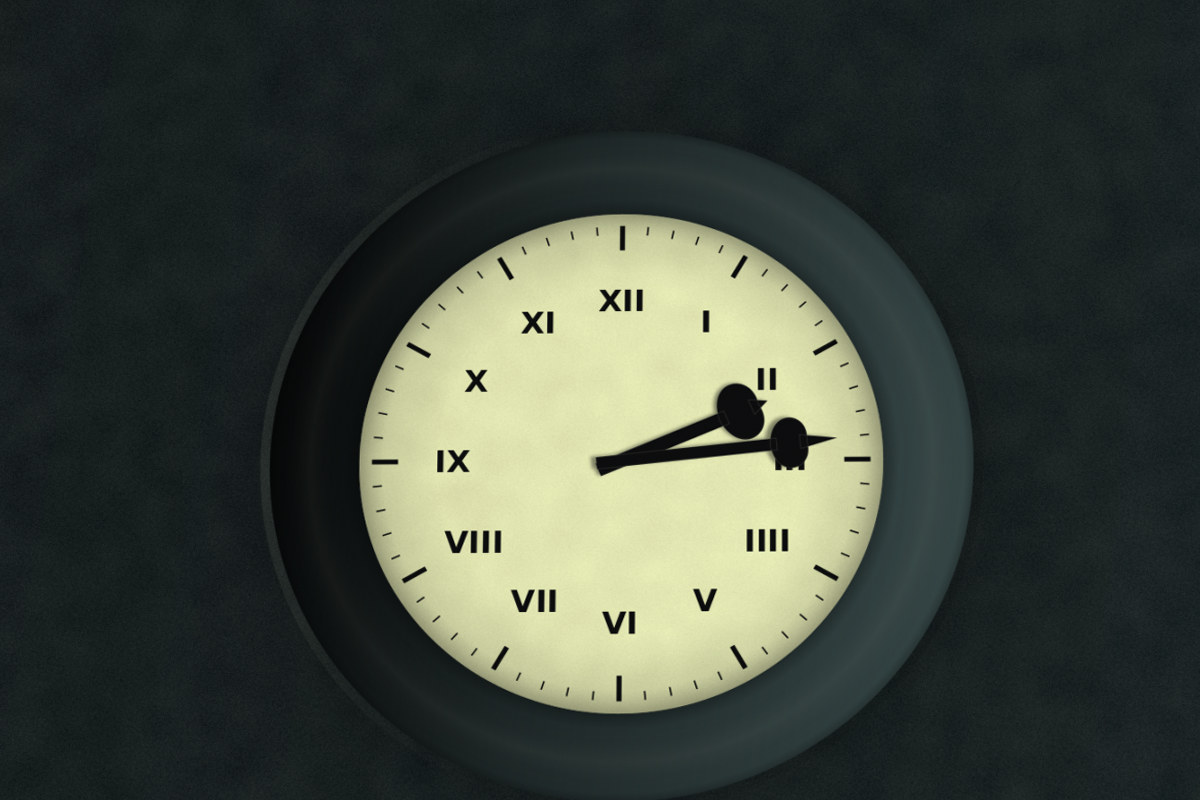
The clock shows h=2 m=14
